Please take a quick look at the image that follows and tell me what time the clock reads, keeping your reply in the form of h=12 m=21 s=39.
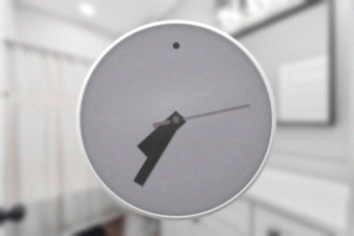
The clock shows h=7 m=35 s=13
